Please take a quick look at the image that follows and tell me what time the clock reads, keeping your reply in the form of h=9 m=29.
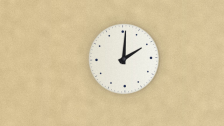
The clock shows h=2 m=1
